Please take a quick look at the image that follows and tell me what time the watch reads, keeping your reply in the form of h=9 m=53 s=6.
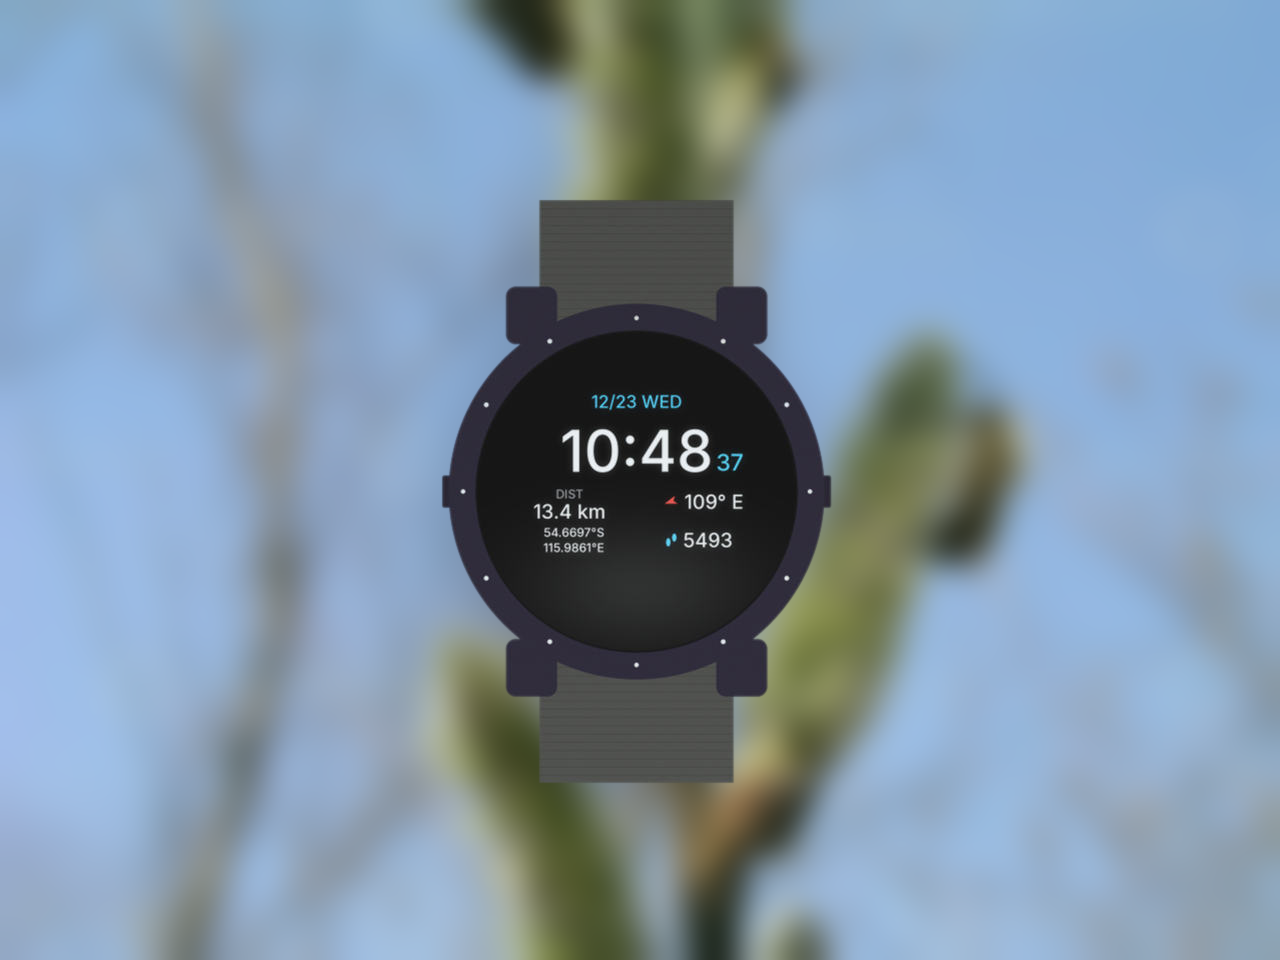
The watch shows h=10 m=48 s=37
